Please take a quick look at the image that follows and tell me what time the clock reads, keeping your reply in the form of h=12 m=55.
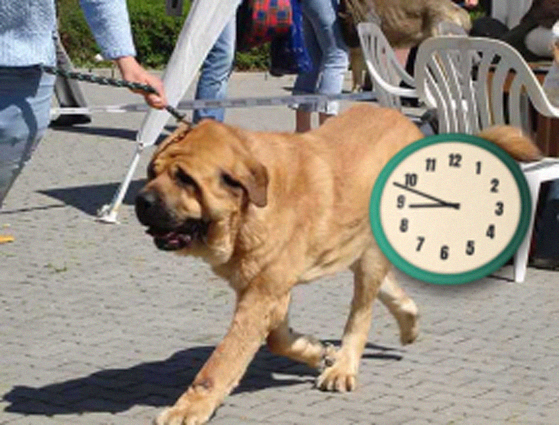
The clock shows h=8 m=48
